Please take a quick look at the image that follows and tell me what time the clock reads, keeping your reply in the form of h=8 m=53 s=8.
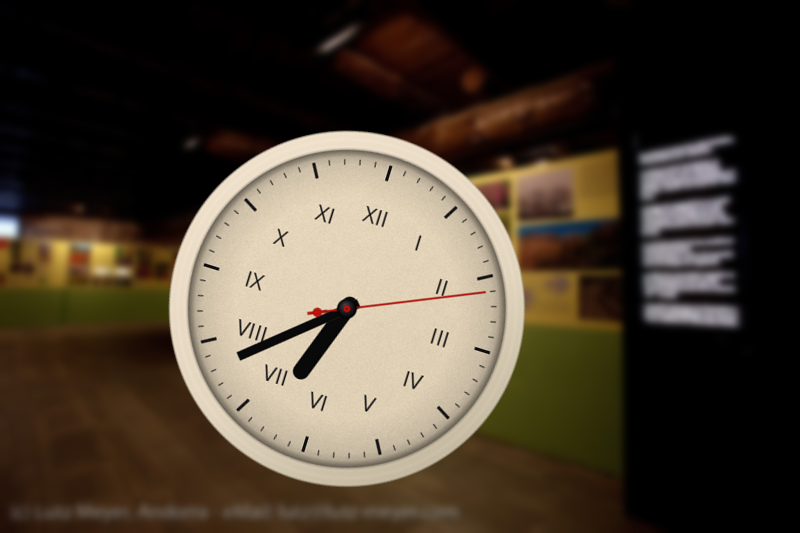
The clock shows h=6 m=38 s=11
